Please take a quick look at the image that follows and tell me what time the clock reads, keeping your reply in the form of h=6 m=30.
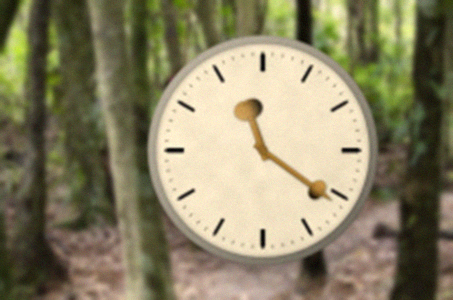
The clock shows h=11 m=21
